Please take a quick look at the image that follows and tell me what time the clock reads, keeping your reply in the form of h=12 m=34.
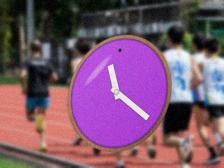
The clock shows h=11 m=21
